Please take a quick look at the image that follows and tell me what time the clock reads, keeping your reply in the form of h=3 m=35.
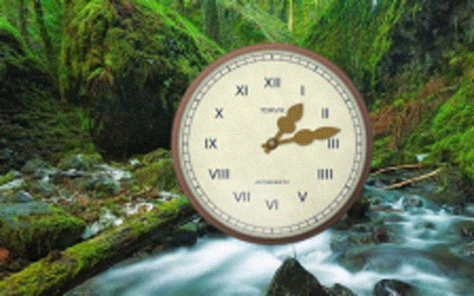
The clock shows h=1 m=13
